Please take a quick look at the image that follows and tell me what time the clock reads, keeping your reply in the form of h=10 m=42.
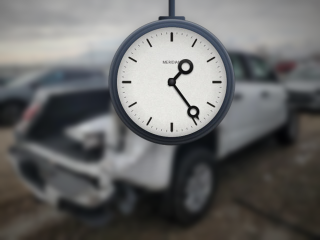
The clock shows h=1 m=24
